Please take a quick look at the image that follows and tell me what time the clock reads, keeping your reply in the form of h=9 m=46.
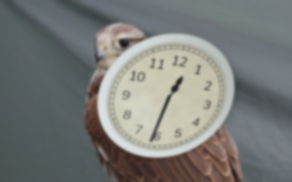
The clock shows h=12 m=31
